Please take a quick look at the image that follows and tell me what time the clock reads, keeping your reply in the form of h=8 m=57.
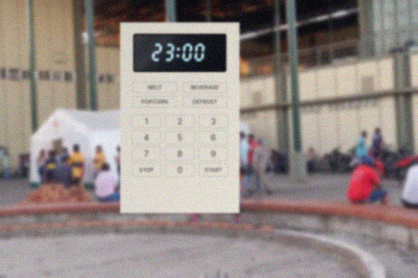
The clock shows h=23 m=0
